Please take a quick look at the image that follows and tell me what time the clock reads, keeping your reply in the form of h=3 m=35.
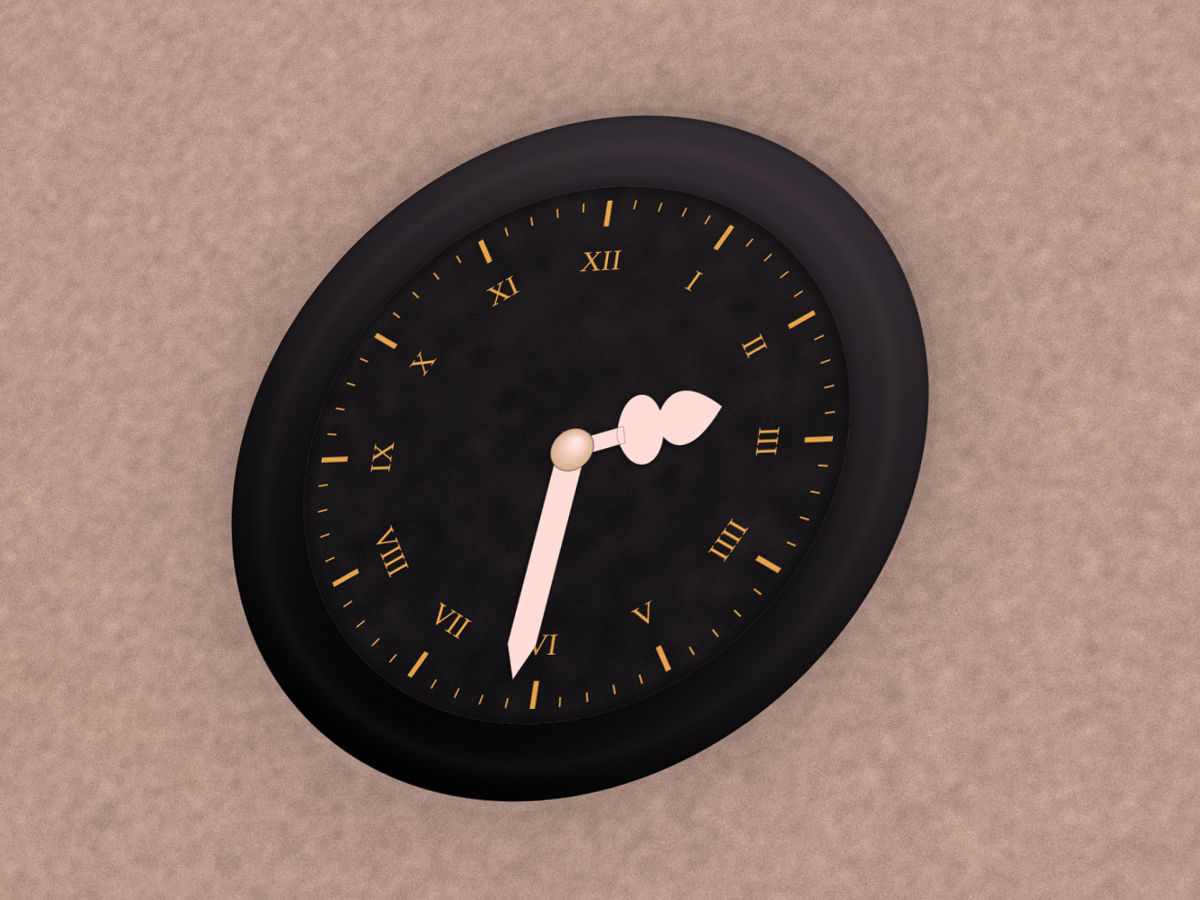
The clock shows h=2 m=31
